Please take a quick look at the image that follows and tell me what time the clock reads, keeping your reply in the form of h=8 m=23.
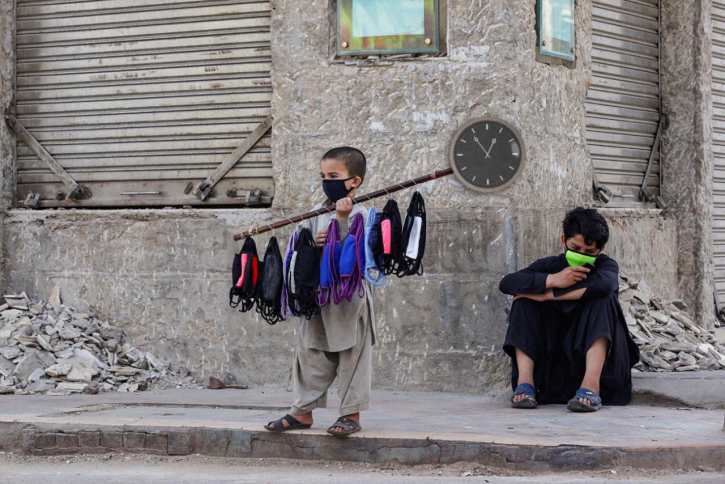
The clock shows h=12 m=54
